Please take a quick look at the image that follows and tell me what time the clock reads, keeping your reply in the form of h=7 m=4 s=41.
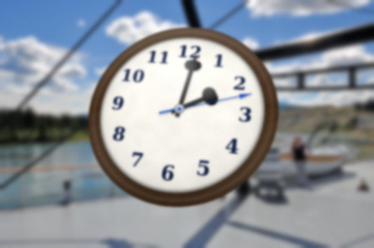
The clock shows h=2 m=1 s=12
